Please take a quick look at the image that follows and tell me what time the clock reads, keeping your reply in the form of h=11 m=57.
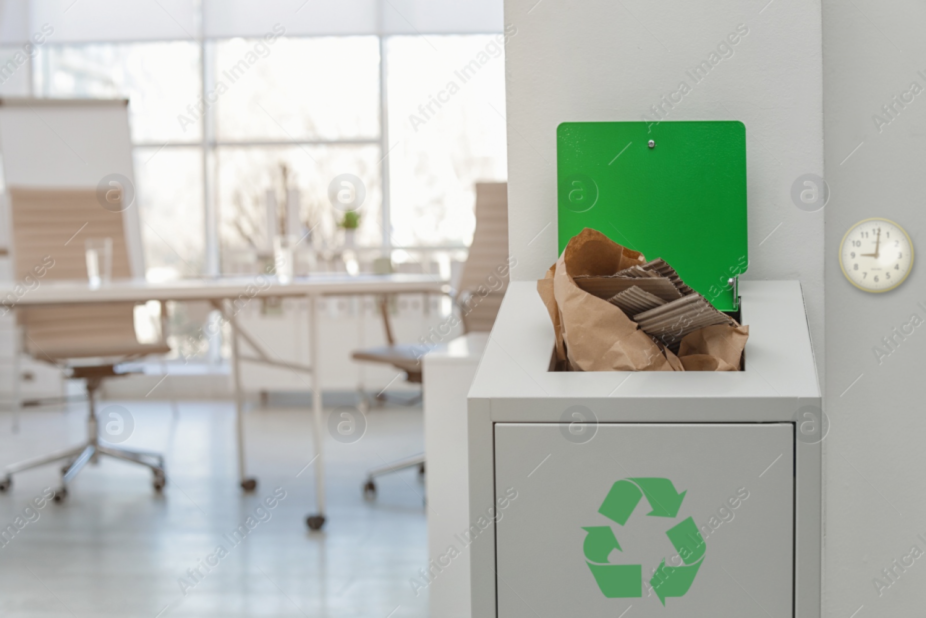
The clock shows h=9 m=1
